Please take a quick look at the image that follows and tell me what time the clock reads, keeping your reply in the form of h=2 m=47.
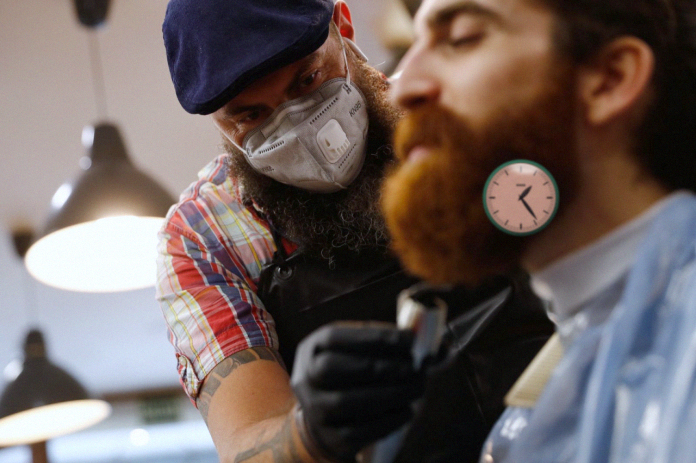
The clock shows h=1 m=24
